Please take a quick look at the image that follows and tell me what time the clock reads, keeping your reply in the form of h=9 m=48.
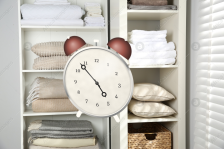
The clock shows h=4 m=53
